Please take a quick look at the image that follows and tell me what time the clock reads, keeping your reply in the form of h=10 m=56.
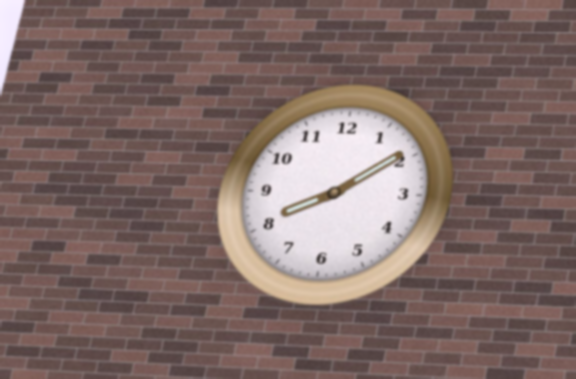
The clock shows h=8 m=9
